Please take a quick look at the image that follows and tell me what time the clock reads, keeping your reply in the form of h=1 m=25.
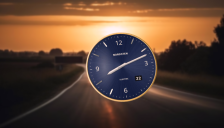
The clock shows h=8 m=12
